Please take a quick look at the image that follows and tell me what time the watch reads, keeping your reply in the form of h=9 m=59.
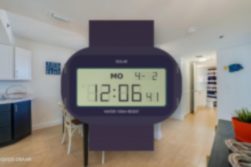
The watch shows h=12 m=6
